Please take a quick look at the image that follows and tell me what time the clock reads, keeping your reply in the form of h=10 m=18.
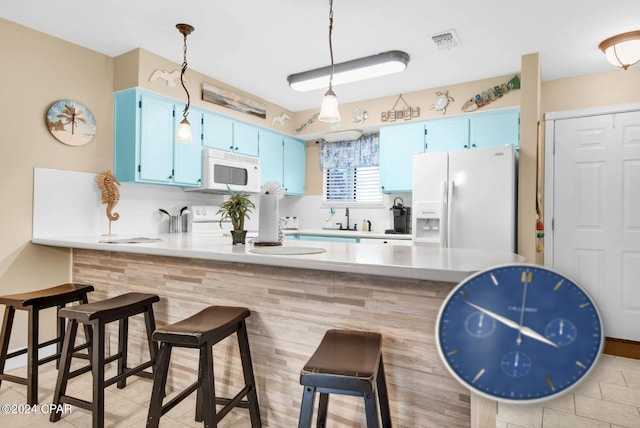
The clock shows h=3 m=49
